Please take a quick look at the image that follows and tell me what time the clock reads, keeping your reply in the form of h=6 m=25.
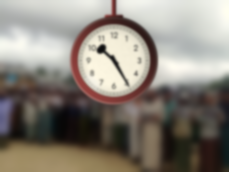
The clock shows h=10 m=25
